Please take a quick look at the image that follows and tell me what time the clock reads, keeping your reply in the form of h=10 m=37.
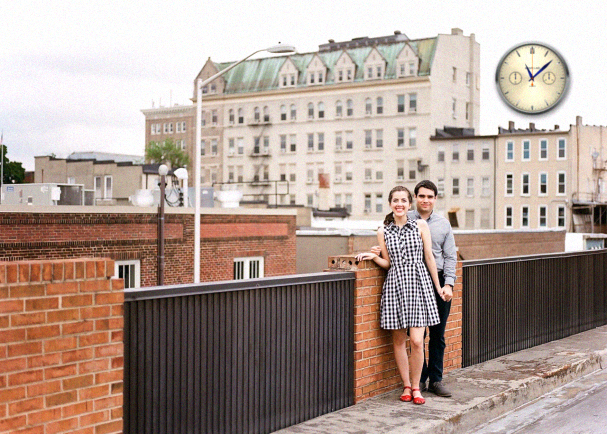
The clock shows h=11 m=8
